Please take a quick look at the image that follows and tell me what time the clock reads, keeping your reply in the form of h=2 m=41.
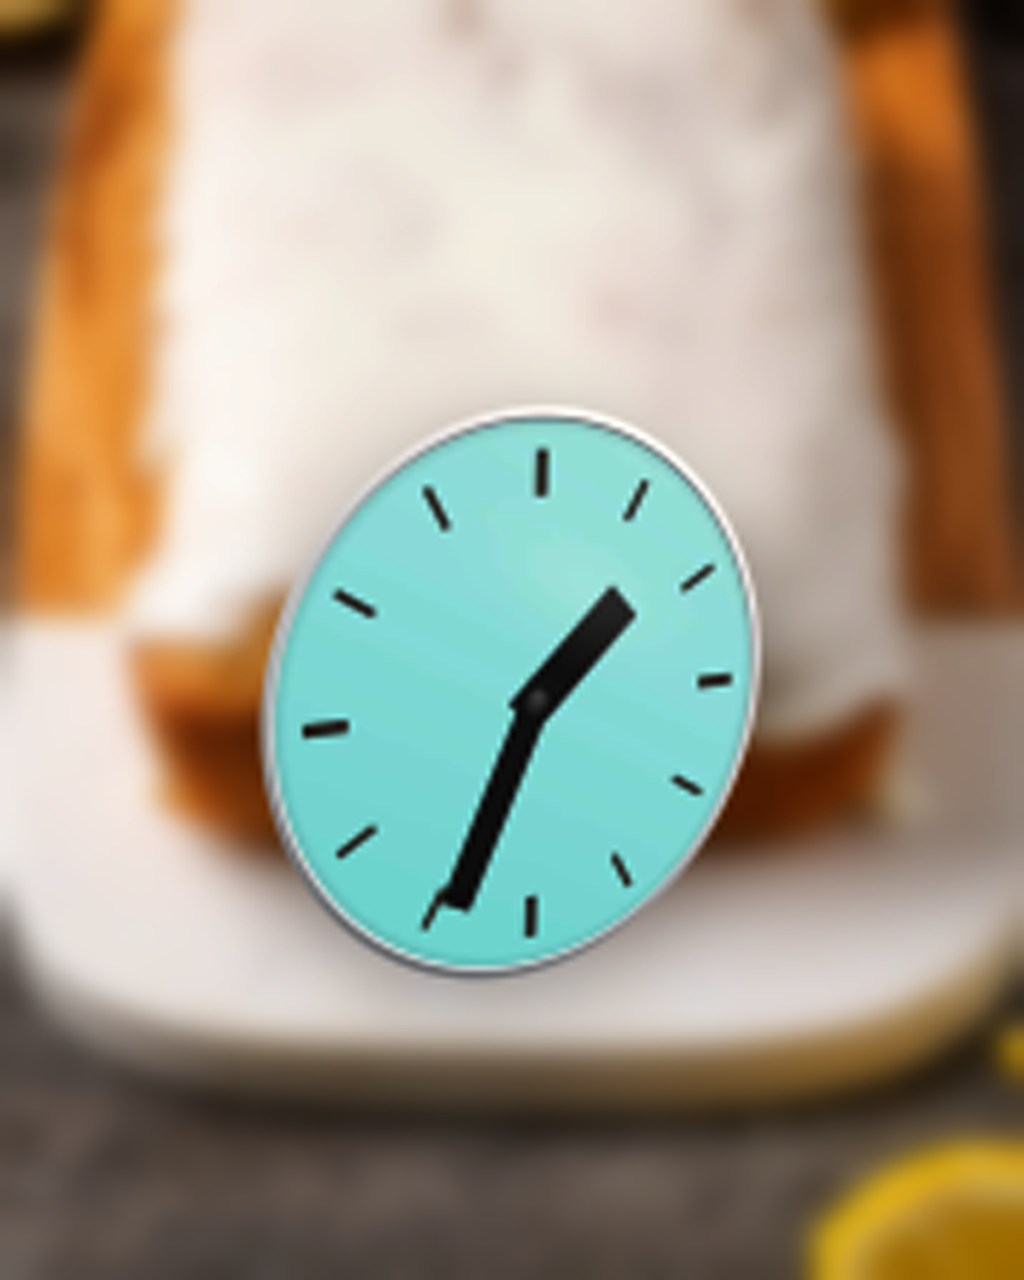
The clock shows h=1 m=34
